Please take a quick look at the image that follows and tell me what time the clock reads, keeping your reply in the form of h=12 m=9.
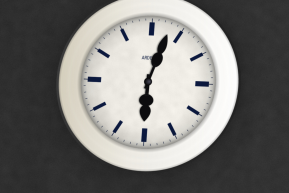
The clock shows h=6 m=3
